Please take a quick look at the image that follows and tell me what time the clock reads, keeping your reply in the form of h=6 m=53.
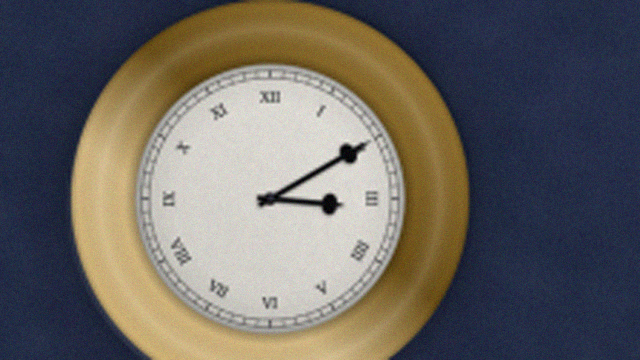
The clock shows h=3 m=10
